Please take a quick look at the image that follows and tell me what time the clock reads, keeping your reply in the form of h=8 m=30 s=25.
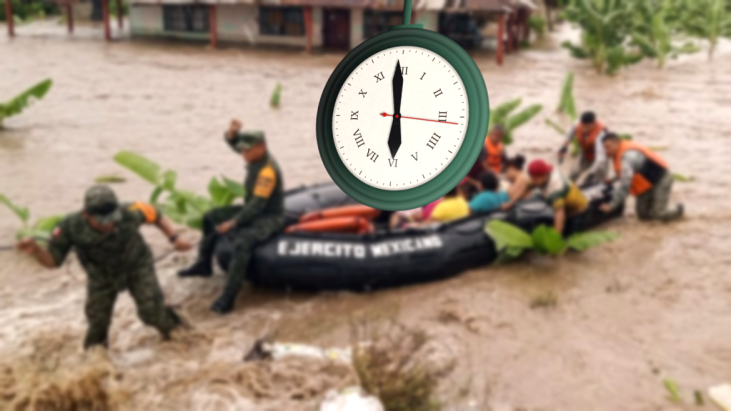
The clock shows h=5 m=59 s=16
